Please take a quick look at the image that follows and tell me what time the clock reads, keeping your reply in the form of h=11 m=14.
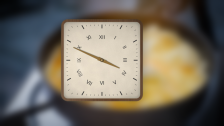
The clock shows h=3 m=49
